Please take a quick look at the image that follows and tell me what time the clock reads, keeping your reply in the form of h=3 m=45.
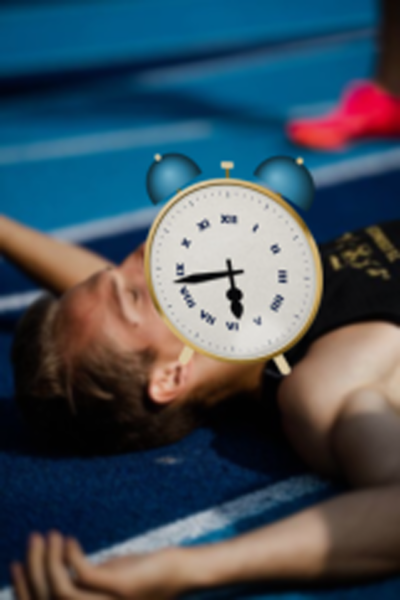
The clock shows h=5 m=43
